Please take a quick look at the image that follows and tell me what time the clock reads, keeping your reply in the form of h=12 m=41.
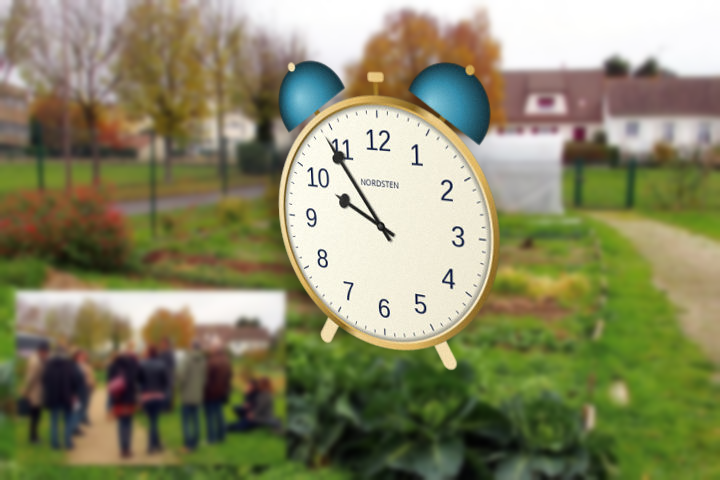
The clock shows h=9 m=54
